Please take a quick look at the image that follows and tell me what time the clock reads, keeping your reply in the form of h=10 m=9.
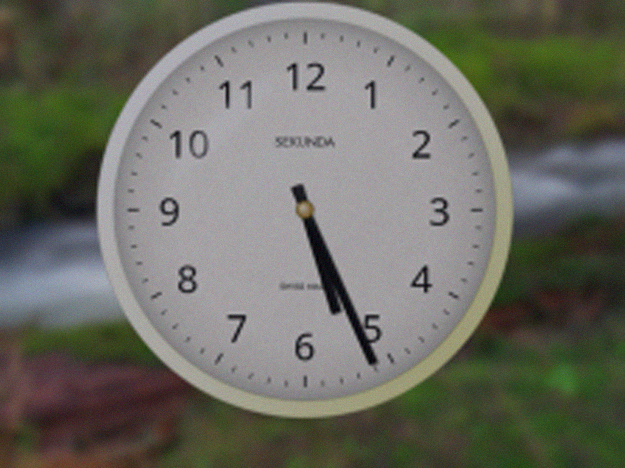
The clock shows h=5 m=26
